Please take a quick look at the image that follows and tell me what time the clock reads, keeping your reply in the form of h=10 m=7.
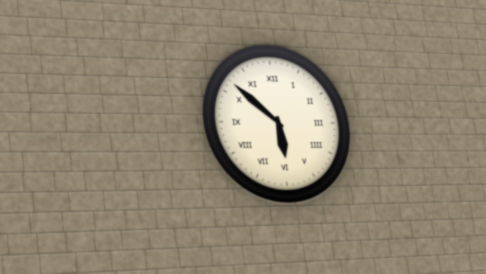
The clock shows h=5 m=52
